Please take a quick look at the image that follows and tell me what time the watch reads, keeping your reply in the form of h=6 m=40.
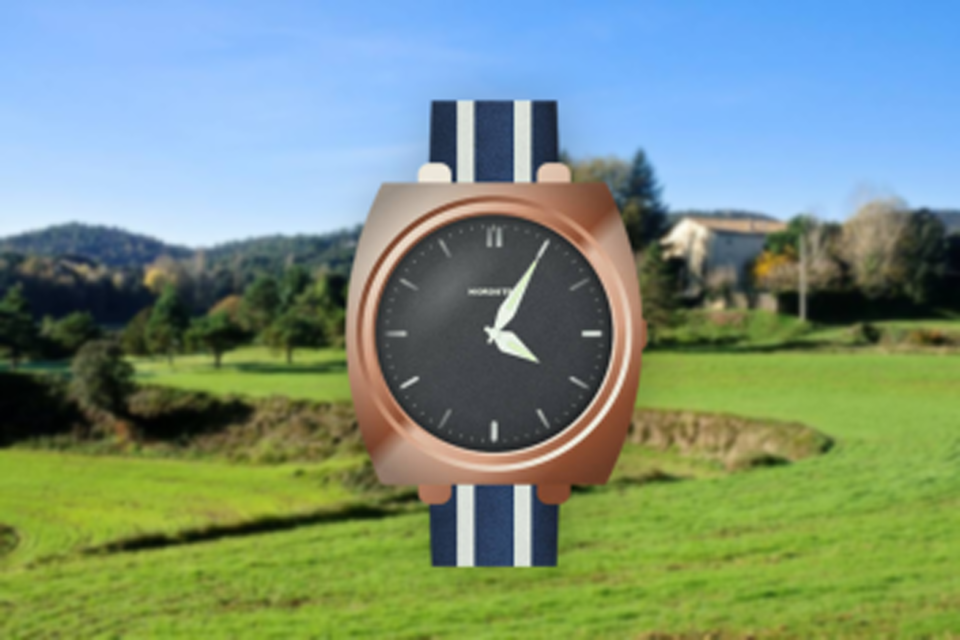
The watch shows h=4 m=5
